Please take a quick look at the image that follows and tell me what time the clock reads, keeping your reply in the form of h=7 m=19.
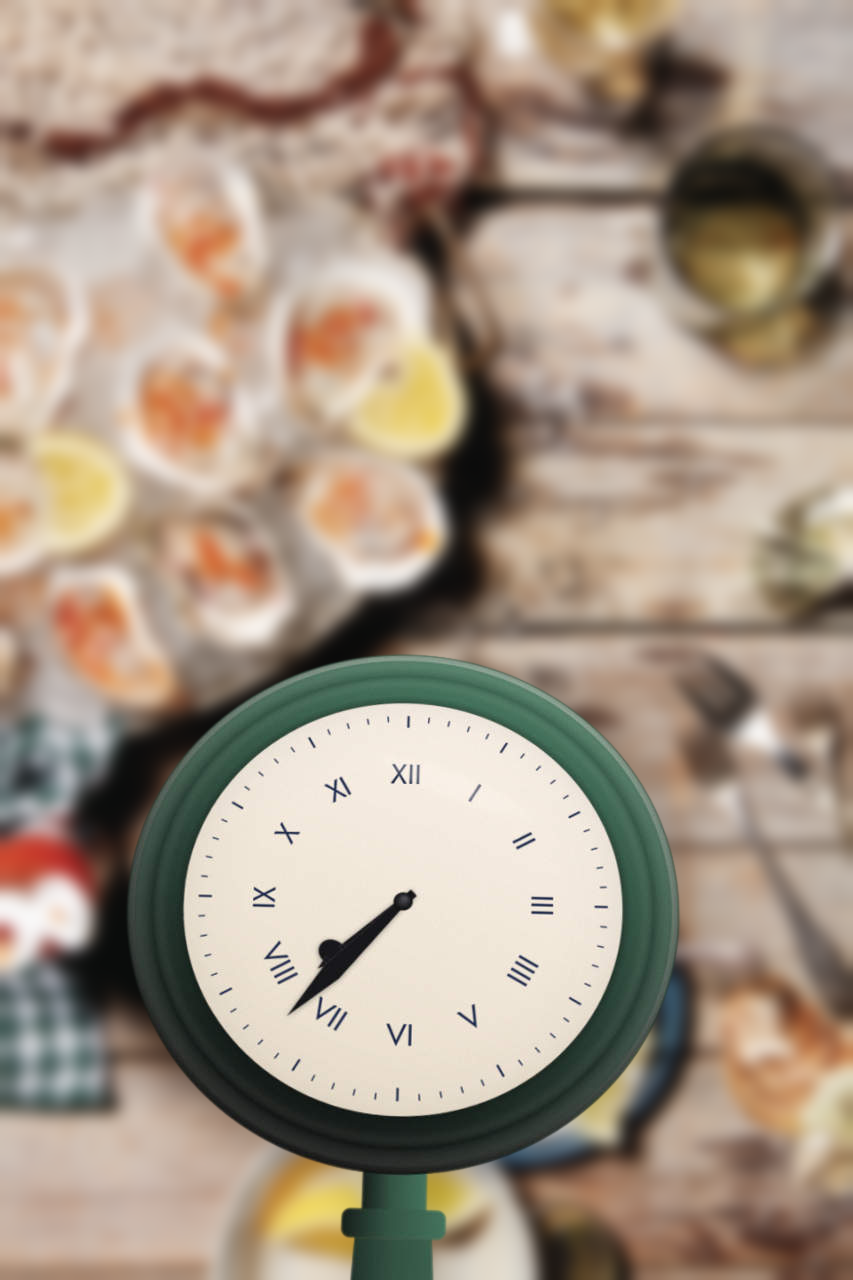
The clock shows h=7 m=37
